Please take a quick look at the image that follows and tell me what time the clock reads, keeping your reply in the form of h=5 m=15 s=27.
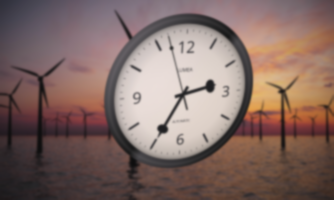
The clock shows h=2 m=34 s=57
